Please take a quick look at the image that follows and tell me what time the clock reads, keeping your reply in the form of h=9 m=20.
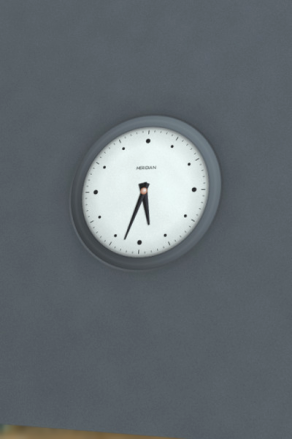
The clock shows h=5 m=33
